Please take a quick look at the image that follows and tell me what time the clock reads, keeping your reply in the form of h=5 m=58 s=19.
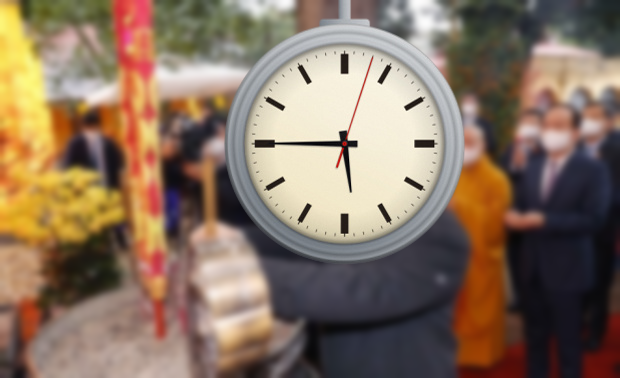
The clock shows h=5 m=45 s=3
